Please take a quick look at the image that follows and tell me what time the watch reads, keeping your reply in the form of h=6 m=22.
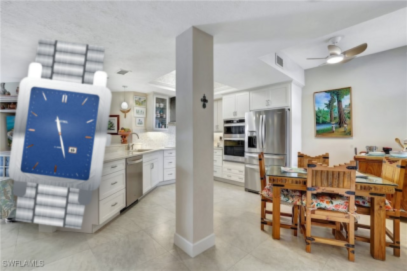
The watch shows h=11 m=27
